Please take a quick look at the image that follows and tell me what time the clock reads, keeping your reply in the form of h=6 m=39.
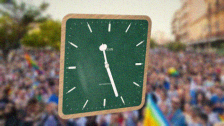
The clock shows h=11 m=26
